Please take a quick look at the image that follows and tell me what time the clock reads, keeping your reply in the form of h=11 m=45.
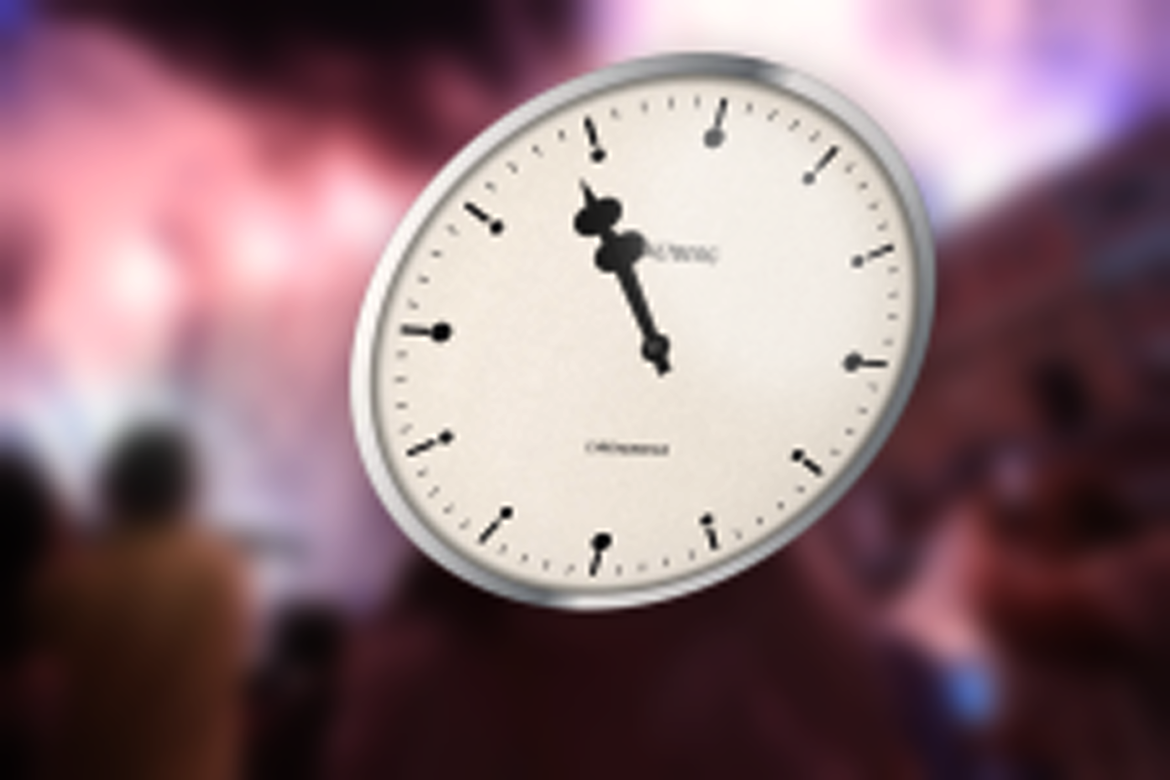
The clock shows h=10 m=54
